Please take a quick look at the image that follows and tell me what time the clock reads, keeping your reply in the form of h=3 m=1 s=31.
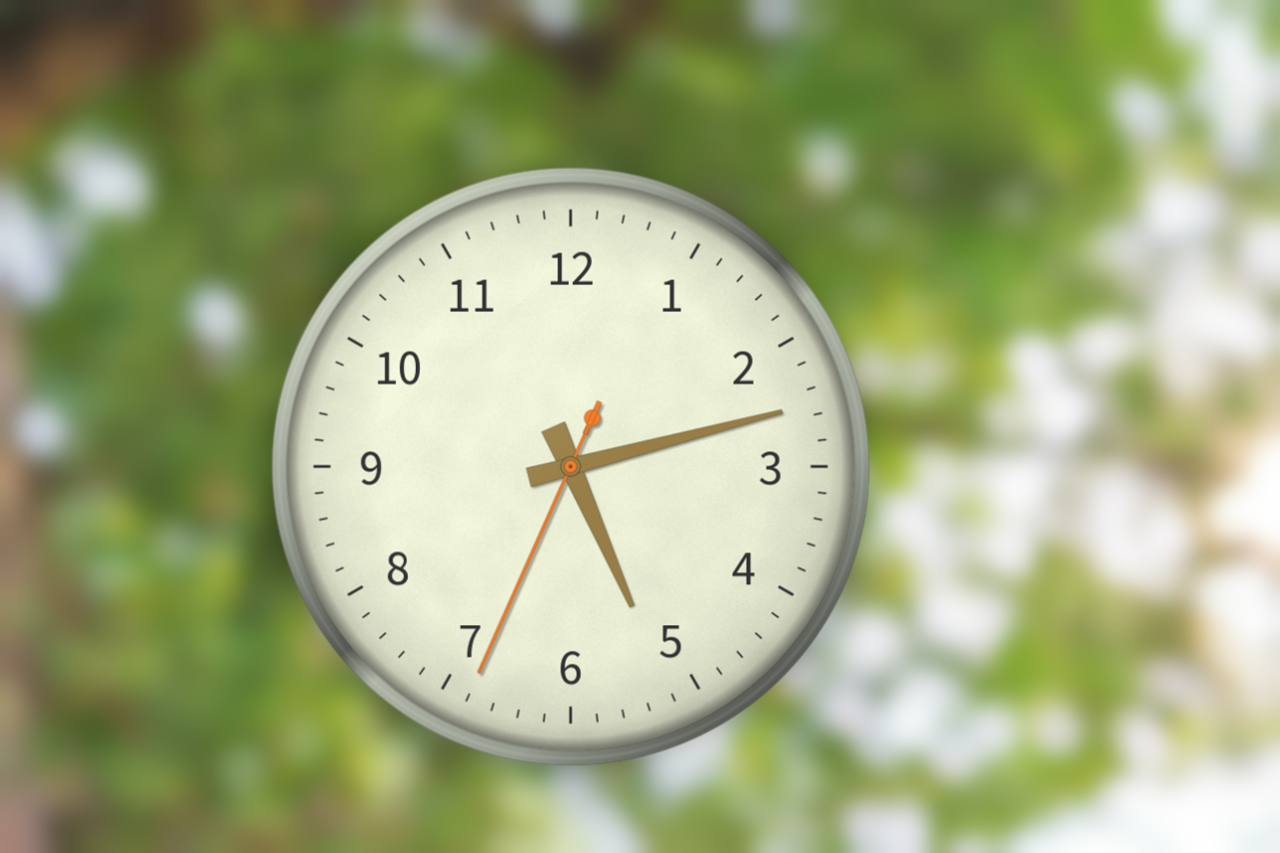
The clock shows h=5 m=12 s=34
